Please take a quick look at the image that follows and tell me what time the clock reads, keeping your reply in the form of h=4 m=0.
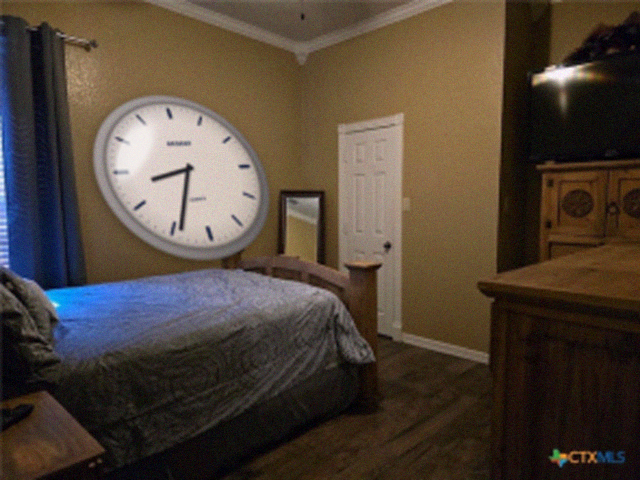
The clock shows h=8 m=34
